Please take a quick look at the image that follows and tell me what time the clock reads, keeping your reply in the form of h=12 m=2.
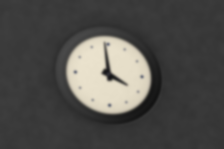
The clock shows h=3 m=59
